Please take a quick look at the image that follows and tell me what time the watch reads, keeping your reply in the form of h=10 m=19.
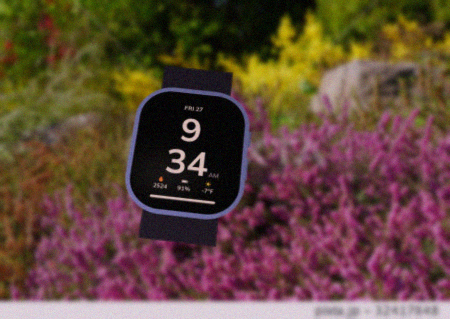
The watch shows h=9 m=34
